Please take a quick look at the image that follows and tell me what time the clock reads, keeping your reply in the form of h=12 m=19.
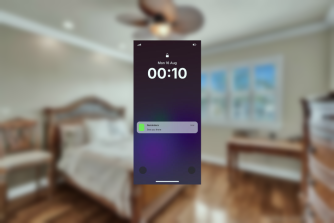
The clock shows h=0 m=10
